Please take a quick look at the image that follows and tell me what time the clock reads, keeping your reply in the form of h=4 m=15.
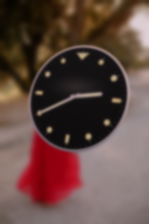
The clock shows h=2 m=40
